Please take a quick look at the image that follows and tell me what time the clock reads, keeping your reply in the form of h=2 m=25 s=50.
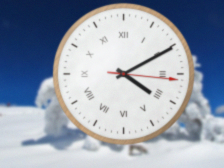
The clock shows h=4 m=10 s=16
